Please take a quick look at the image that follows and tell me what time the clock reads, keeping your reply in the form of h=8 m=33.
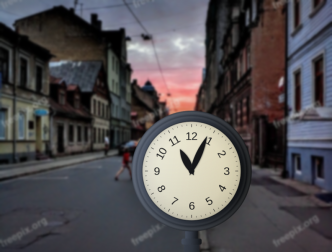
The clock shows h=11 m=4
